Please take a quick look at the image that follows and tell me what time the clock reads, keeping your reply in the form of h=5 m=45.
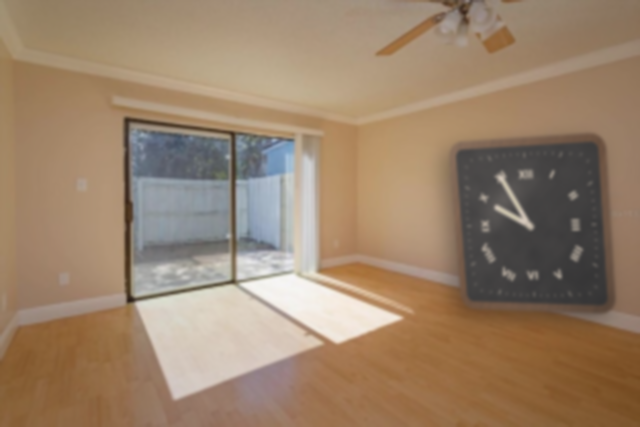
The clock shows h=9 m=55
